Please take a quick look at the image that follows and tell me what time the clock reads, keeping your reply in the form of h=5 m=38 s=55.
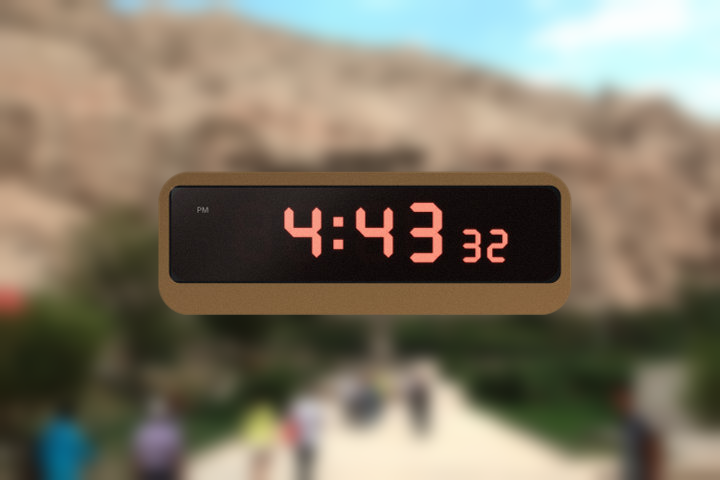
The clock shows h=4 m=43 s=32
